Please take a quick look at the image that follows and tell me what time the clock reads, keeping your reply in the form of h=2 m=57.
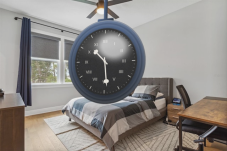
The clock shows h=10 m=29
